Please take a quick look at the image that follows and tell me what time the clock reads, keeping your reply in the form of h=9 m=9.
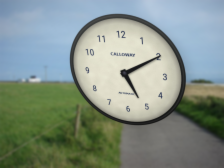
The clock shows h=5 m=10
